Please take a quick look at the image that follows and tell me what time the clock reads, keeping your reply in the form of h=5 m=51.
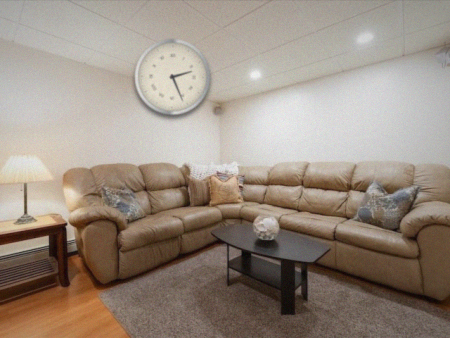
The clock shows h=2 m=26
